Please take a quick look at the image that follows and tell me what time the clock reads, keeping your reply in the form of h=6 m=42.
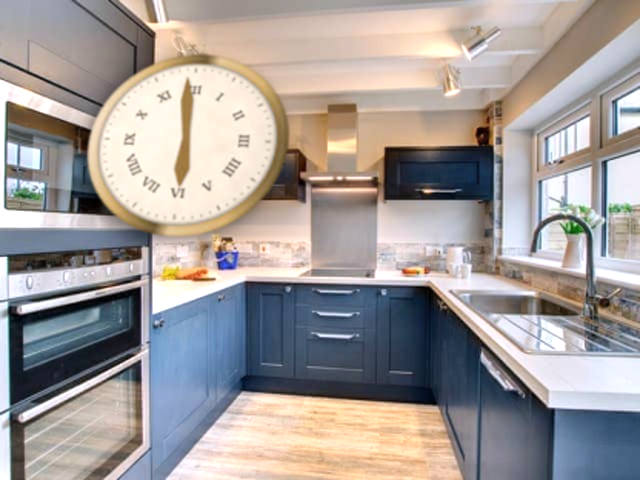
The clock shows h=5 m=59
